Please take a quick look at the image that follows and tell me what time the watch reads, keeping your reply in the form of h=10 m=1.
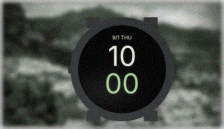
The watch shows h=10 m=0
